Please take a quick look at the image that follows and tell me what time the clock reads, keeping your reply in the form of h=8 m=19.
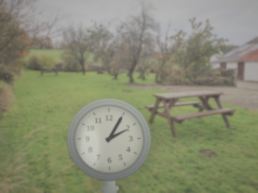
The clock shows h=2 m=5
